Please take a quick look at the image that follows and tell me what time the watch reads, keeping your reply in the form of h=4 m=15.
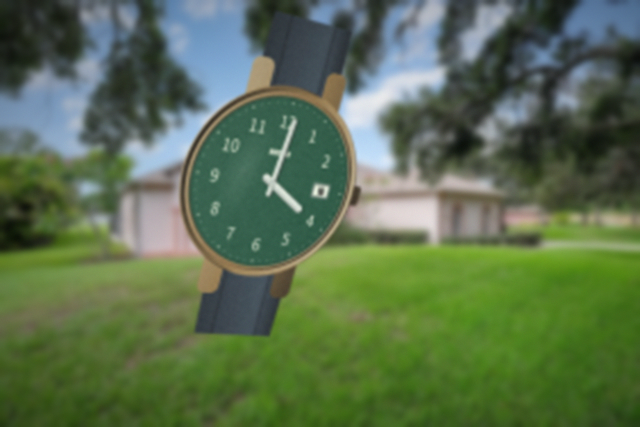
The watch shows h=4 m=1
